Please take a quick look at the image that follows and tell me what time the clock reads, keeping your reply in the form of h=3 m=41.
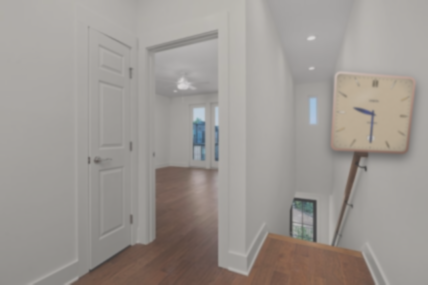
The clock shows h=9 m=30
